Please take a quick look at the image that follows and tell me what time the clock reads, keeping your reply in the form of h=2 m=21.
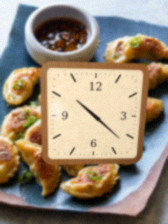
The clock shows h=10 m=22
